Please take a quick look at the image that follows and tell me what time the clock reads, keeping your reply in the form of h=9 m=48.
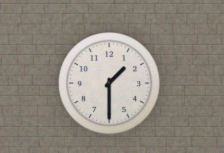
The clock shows h=1 m=30
